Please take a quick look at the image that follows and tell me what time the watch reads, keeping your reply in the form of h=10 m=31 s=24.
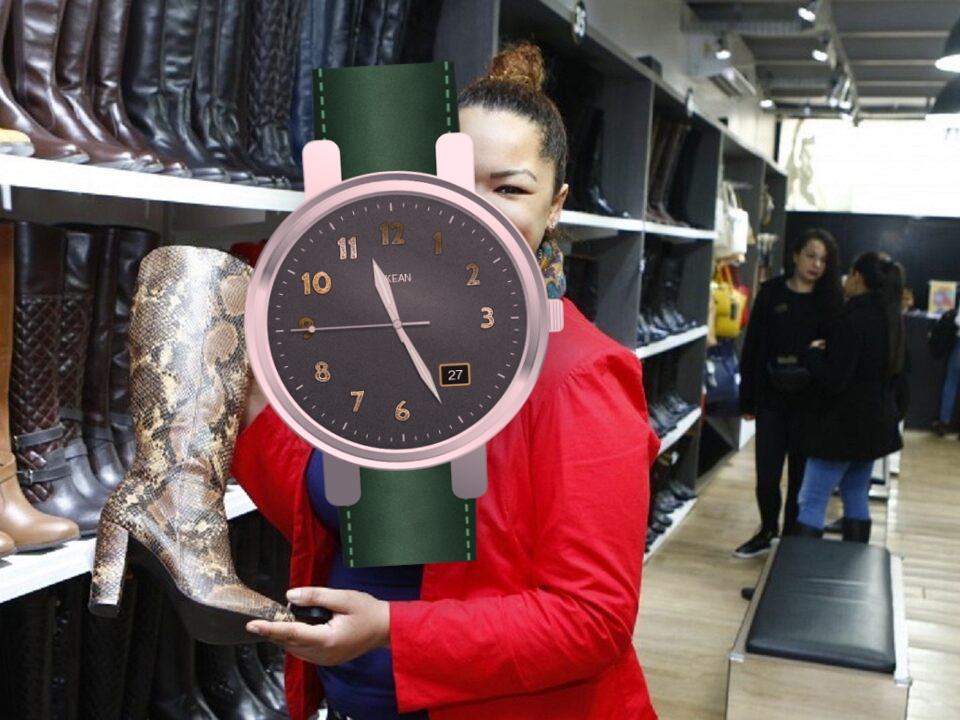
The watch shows h=11 m=25 s=45
